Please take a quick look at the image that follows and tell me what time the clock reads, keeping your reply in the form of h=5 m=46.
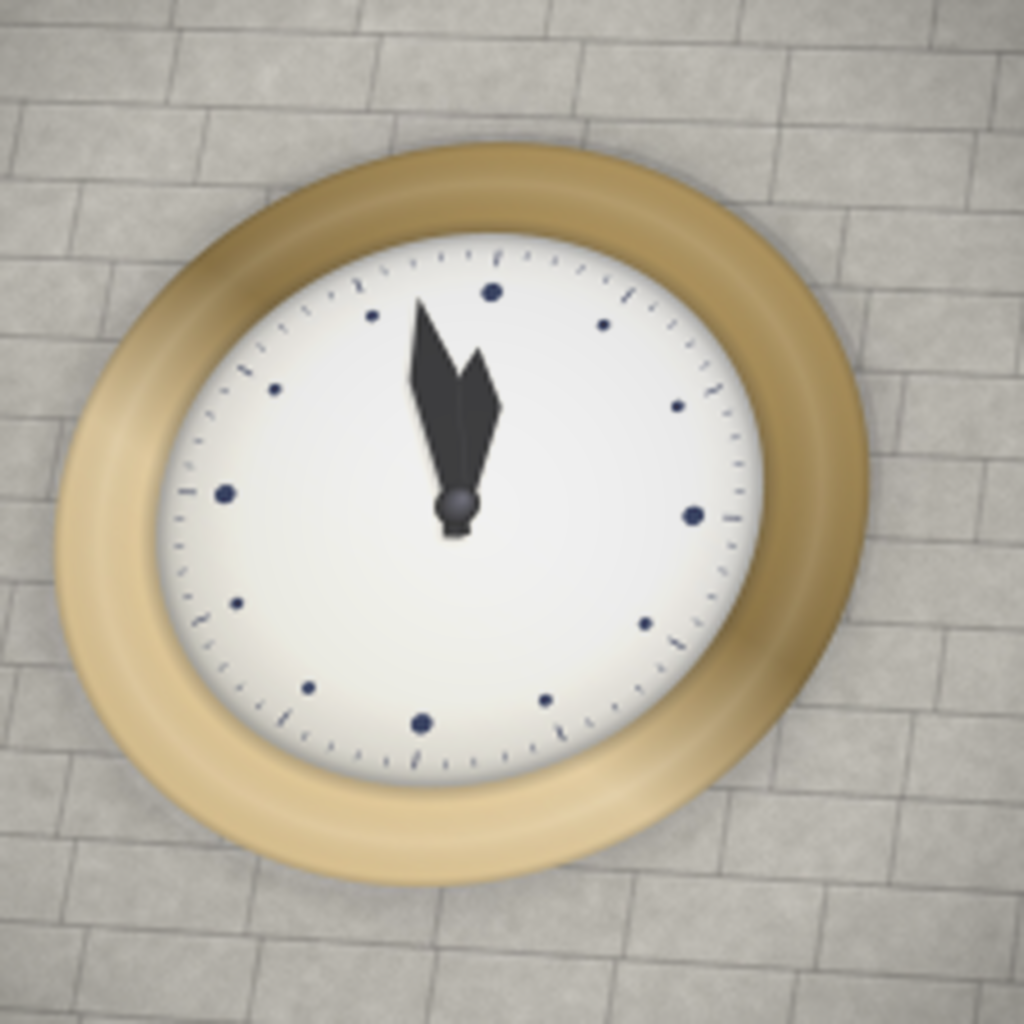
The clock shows h=11 m=57
